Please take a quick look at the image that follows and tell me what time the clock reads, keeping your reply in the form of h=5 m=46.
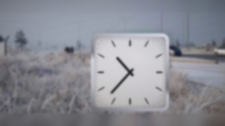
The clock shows h=10 m=37
